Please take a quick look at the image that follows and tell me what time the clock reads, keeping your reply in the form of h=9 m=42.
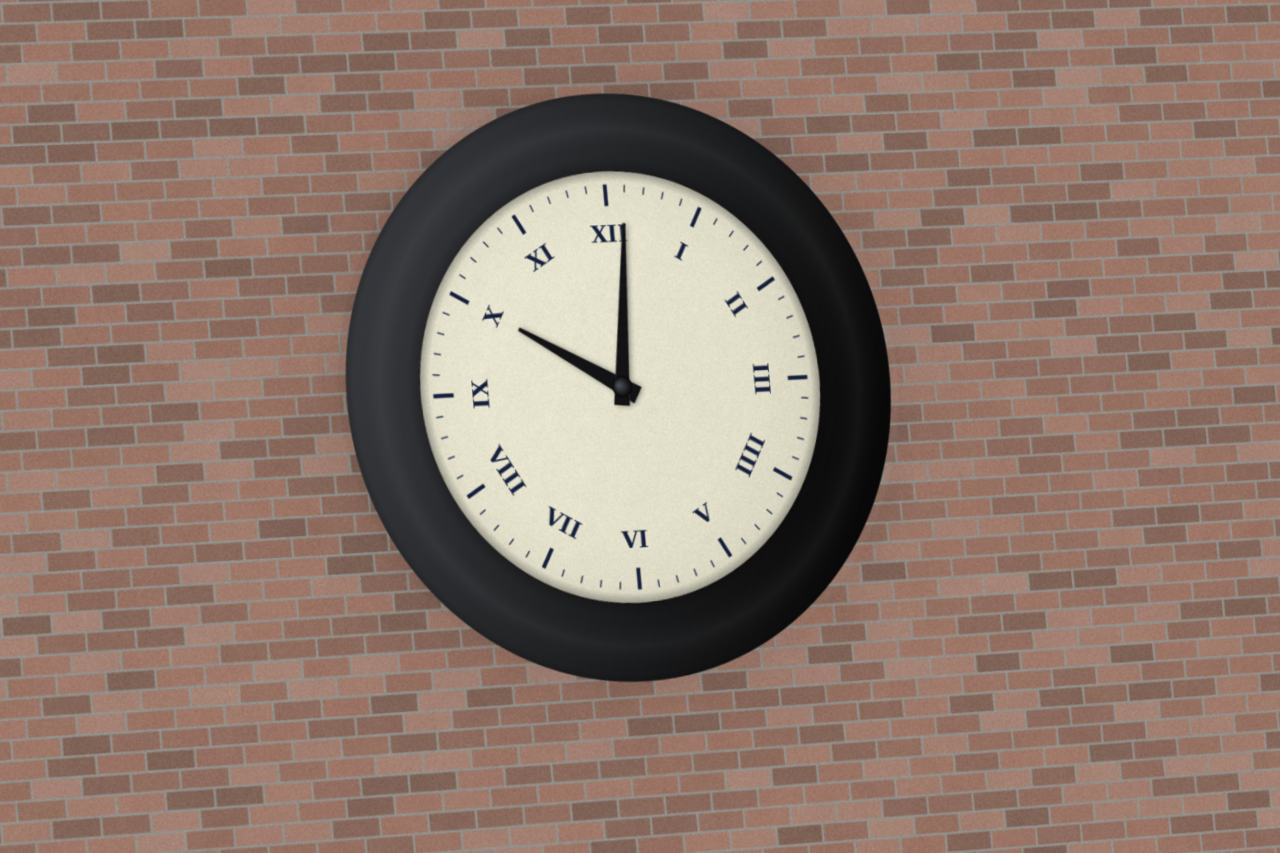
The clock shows h=10 m=1
